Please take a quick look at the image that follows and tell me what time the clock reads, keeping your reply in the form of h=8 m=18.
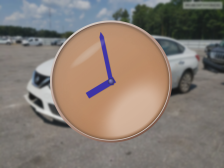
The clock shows h=7 m=58
